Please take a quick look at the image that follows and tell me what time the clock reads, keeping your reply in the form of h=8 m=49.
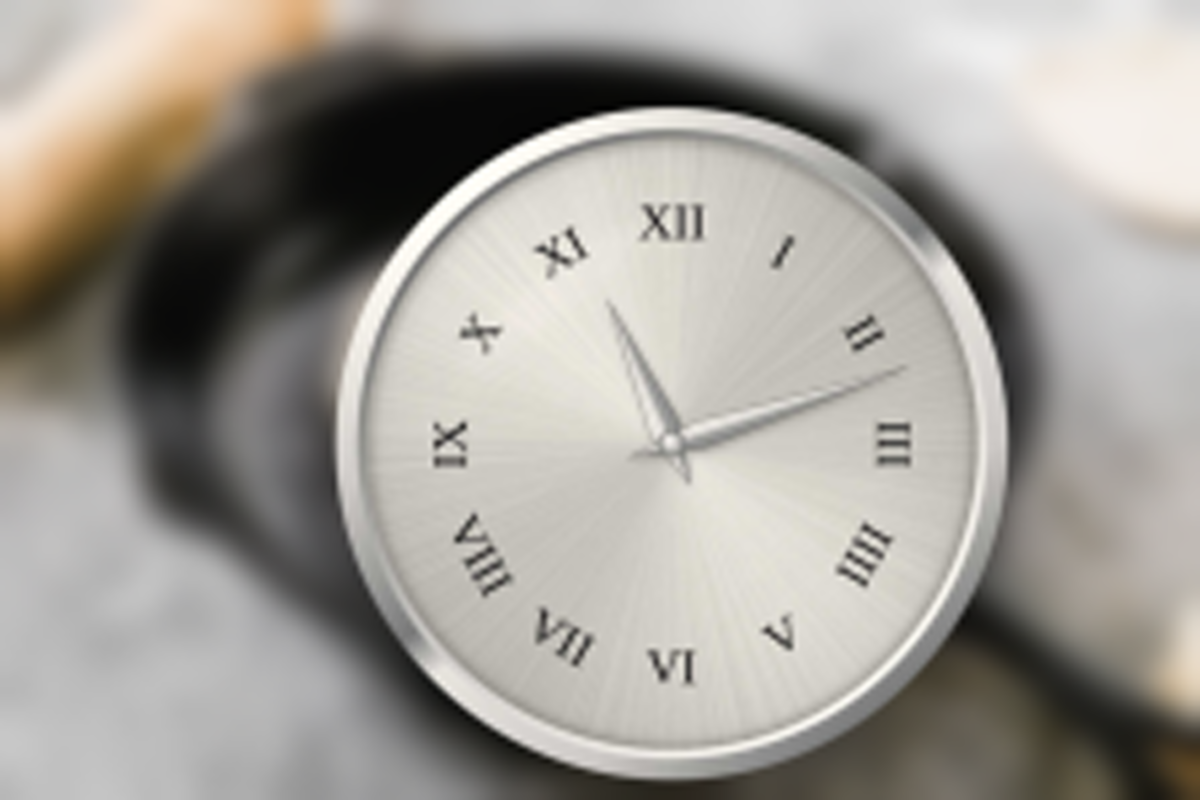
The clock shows h=11 m=12
